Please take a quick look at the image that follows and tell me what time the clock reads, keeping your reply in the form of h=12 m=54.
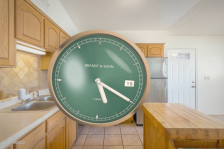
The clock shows h=5 m=20
